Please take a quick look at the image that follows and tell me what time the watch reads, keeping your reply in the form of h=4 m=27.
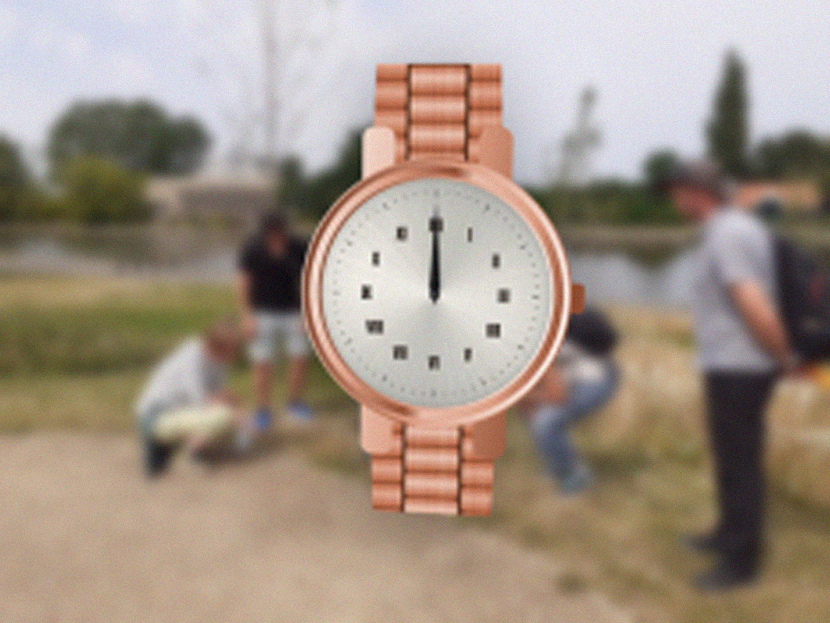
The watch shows h=12 m=0
